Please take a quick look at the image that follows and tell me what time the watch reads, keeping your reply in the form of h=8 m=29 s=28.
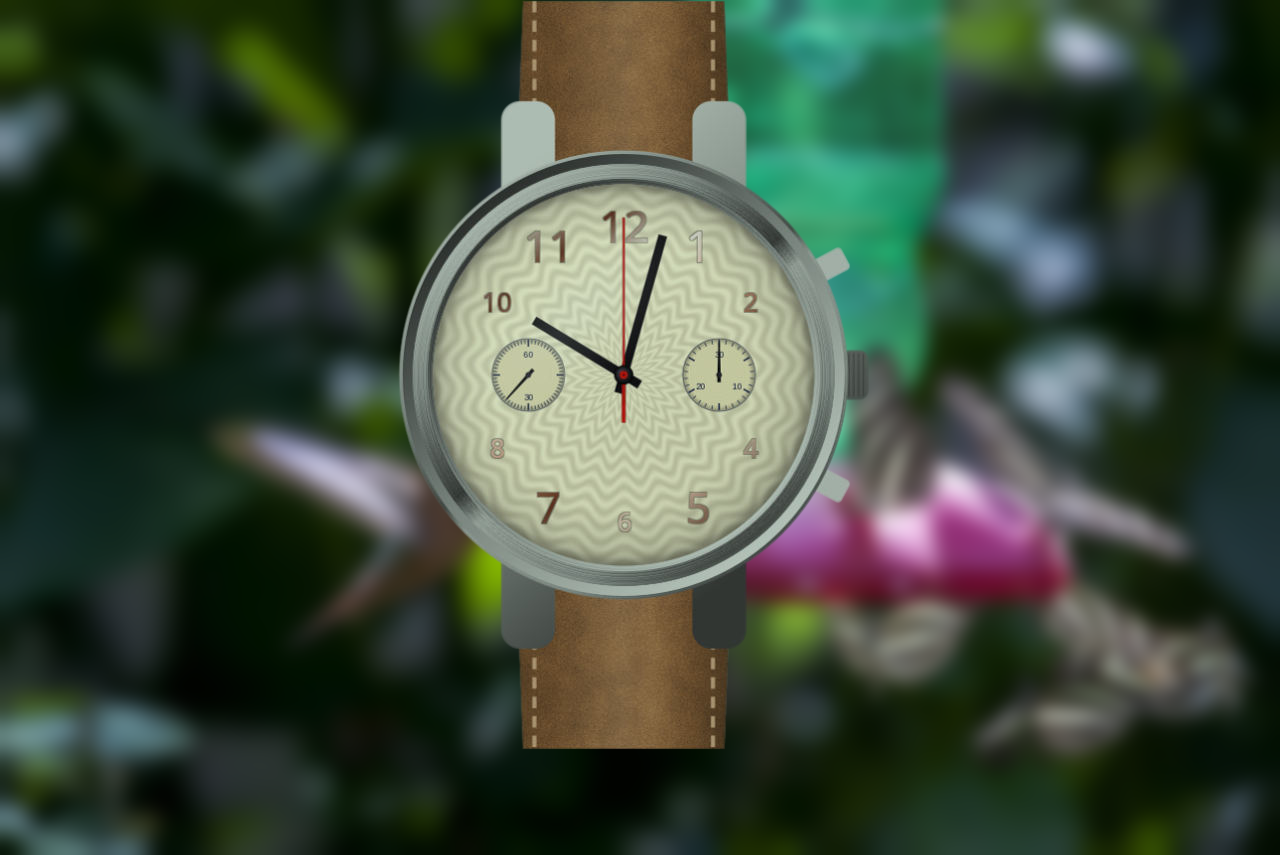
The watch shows h=10 m=2 s=37
